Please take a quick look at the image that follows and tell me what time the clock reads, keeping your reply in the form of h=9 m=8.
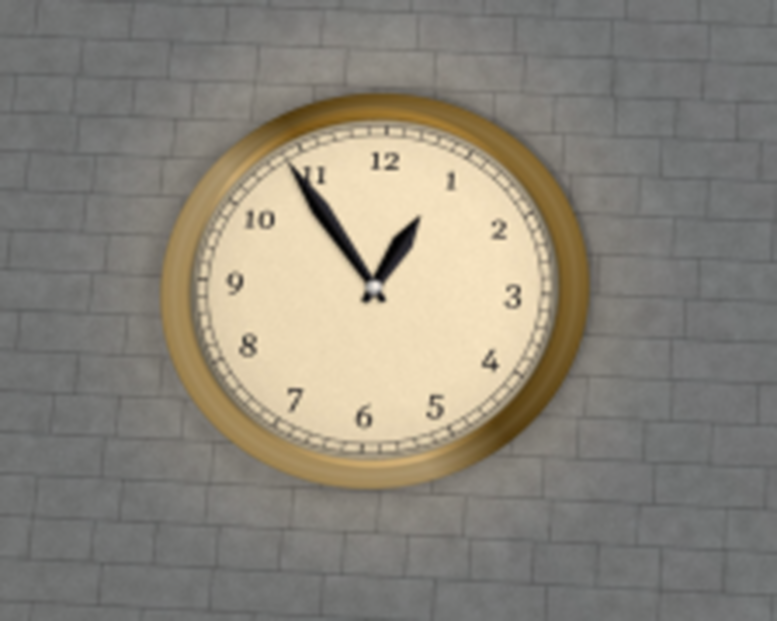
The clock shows h=12 m=54
